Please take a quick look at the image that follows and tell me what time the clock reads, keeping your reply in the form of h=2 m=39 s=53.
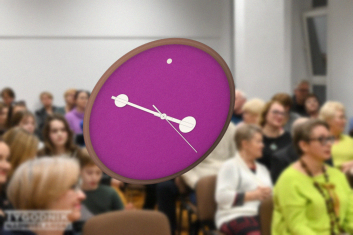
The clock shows h=3 m=49 s=23
